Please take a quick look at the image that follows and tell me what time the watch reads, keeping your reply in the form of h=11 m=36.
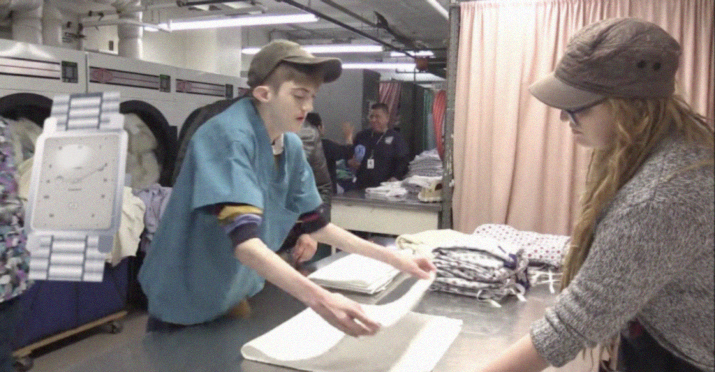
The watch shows h=9 m=10
